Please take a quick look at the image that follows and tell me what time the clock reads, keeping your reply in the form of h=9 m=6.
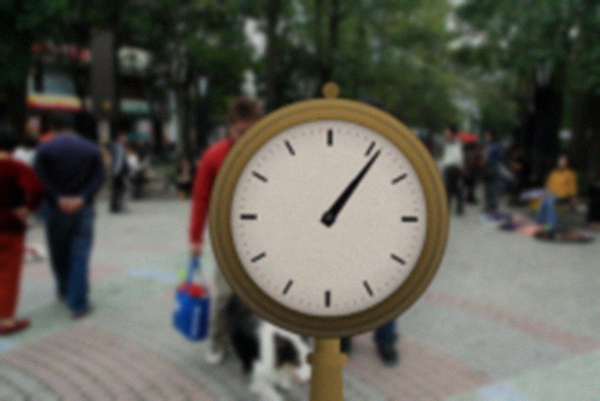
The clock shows h=1 m=6
